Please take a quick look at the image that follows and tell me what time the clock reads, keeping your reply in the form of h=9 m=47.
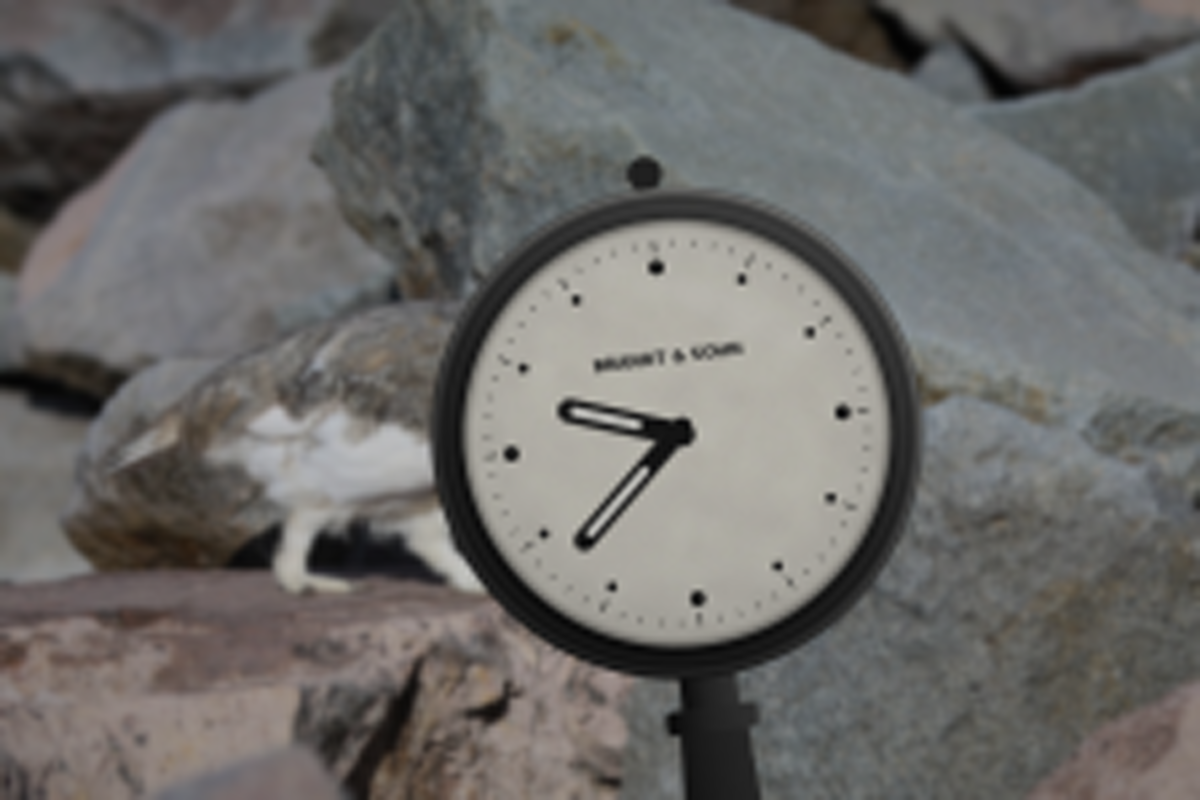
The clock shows h=9 m=38
